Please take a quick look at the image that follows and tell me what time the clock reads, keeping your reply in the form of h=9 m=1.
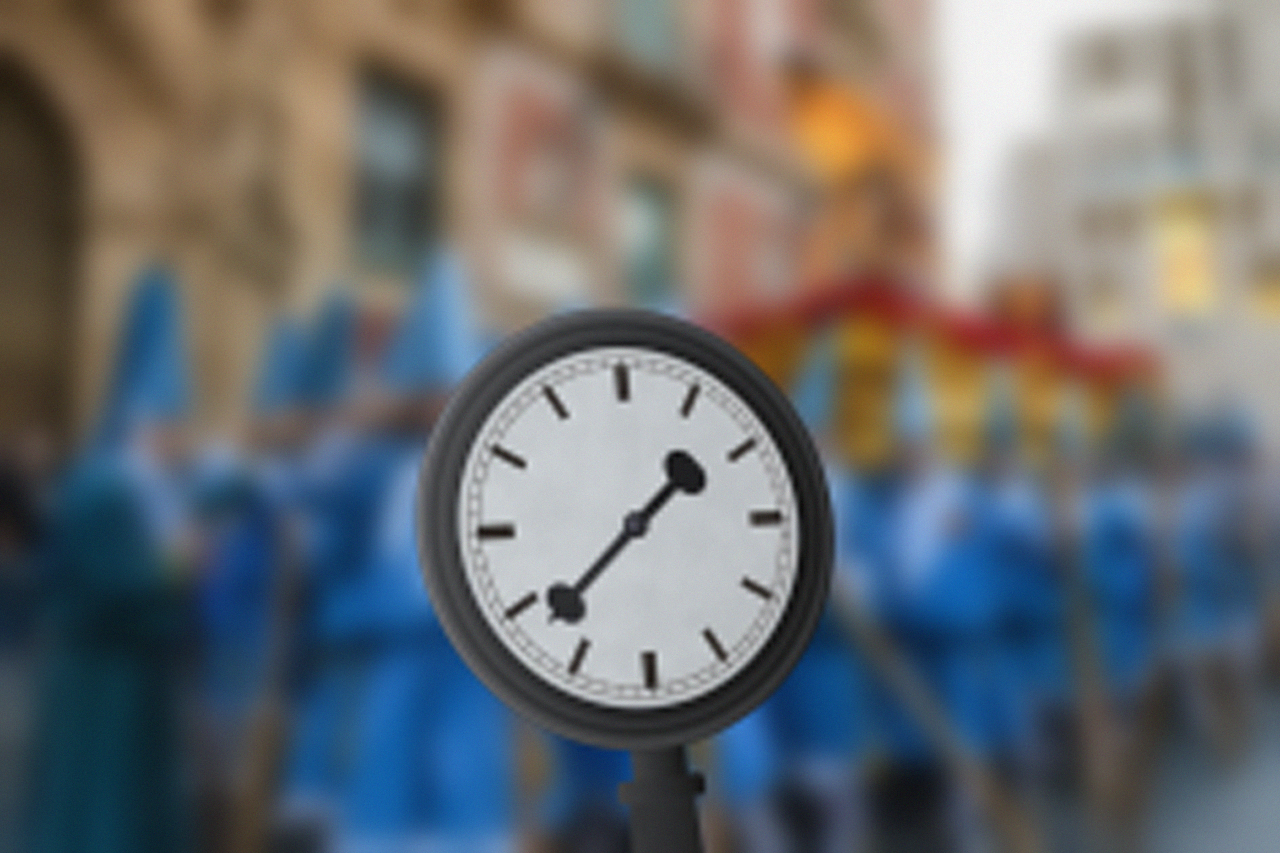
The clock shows h=1 m=38
